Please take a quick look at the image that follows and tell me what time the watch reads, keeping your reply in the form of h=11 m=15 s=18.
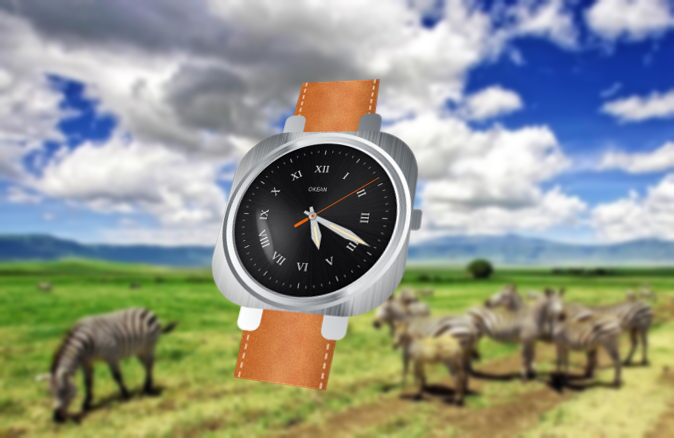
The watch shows h=5 m=19 s=9
